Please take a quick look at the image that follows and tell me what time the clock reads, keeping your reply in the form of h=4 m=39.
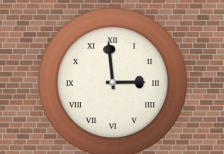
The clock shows h=2 m=59
